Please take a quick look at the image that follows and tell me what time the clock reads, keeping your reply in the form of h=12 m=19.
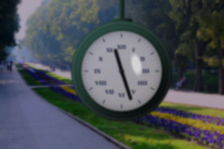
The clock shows h=11 m=27
